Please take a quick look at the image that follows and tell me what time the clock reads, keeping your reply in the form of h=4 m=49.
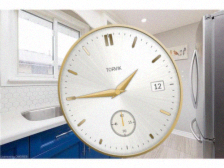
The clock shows h=1 m=45
